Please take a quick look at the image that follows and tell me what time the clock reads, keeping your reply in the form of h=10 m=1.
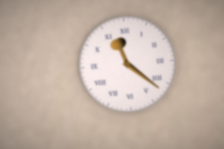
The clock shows h=11 m=22
